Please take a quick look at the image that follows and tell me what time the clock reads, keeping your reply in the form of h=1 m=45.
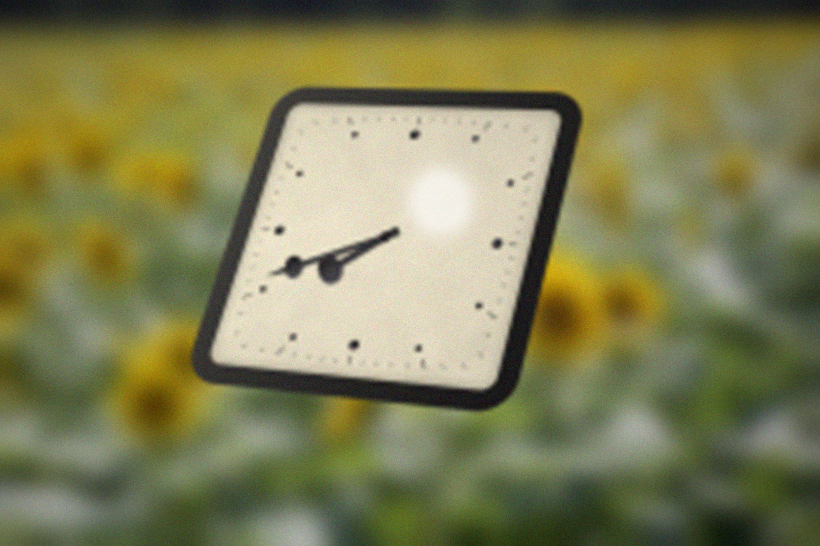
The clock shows h=7 m=41
